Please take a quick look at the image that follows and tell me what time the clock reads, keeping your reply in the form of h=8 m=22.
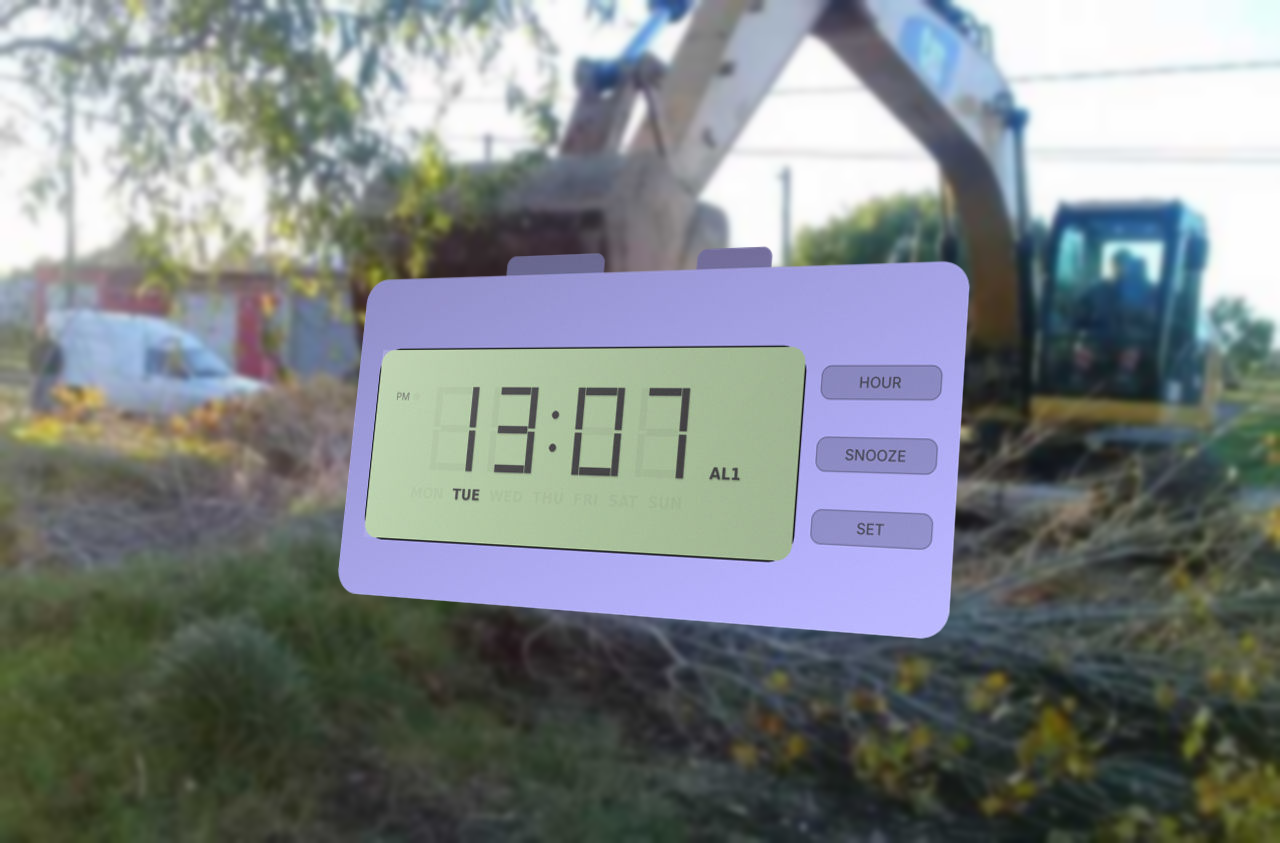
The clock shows h=13 m=7
